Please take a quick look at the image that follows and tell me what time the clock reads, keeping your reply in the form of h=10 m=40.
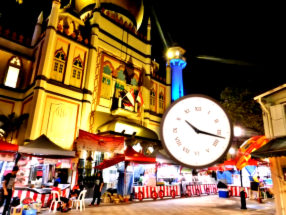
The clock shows h=10 m=17
